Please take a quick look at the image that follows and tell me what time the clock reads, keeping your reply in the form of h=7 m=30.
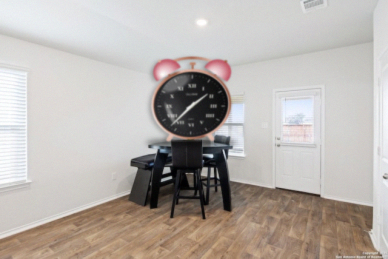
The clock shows h=1 m=37
